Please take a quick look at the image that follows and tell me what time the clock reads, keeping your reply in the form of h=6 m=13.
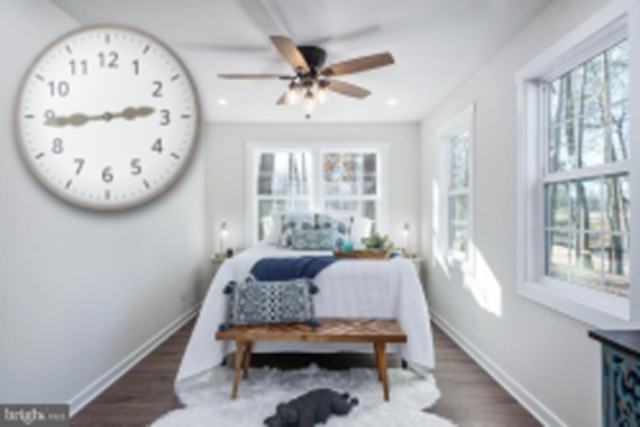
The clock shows h=2 m=44
